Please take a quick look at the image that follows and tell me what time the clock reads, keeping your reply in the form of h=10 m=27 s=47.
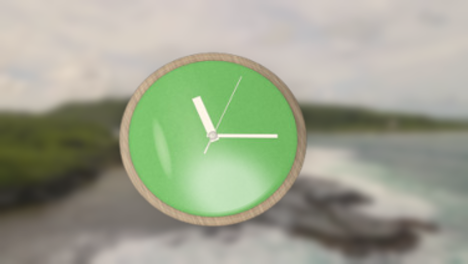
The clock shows h=11 m=15 s=4
